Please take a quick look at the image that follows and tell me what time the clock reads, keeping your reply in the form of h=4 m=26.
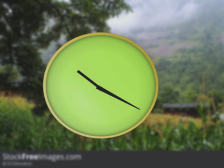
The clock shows h=10 m=20
